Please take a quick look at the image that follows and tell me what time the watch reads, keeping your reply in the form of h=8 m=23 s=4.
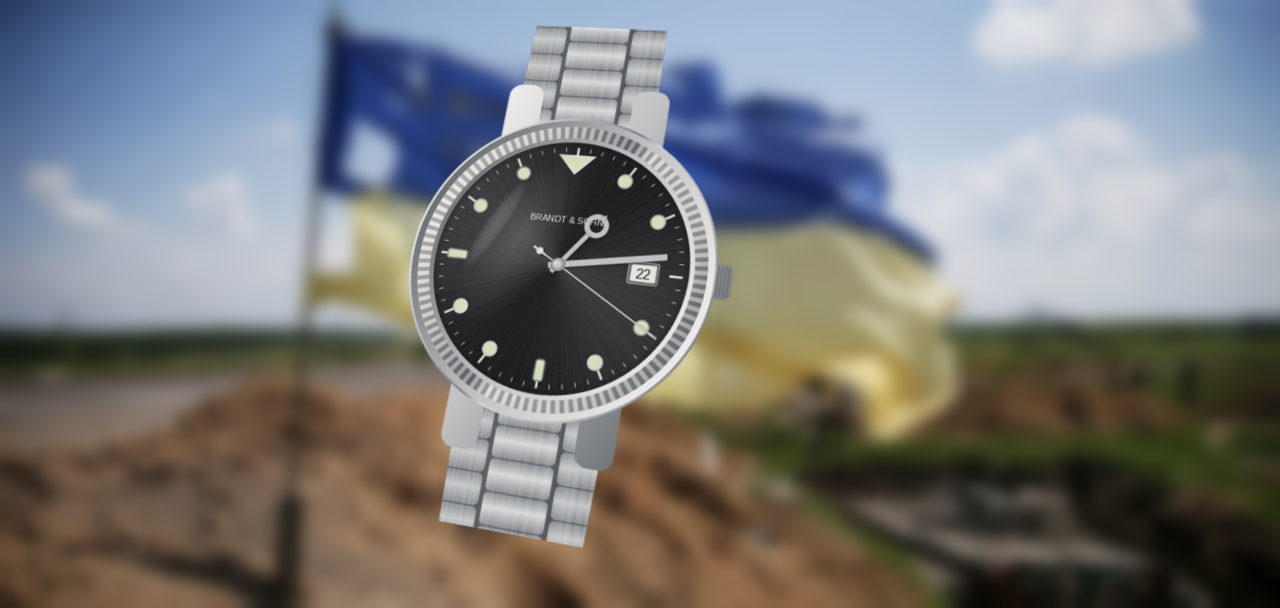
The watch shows h=1 m=13 s=20
